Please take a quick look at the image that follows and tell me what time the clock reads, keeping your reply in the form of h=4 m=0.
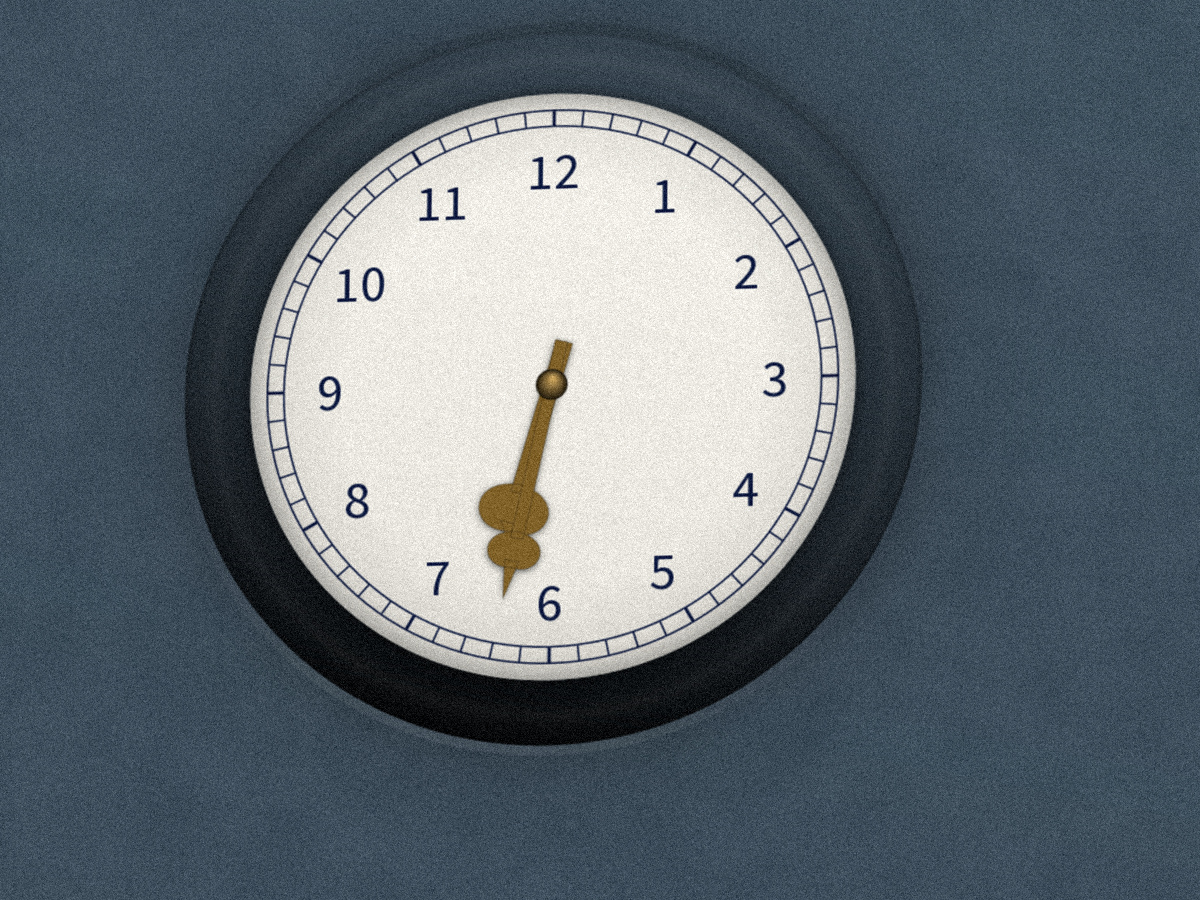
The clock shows h=6 m=32
